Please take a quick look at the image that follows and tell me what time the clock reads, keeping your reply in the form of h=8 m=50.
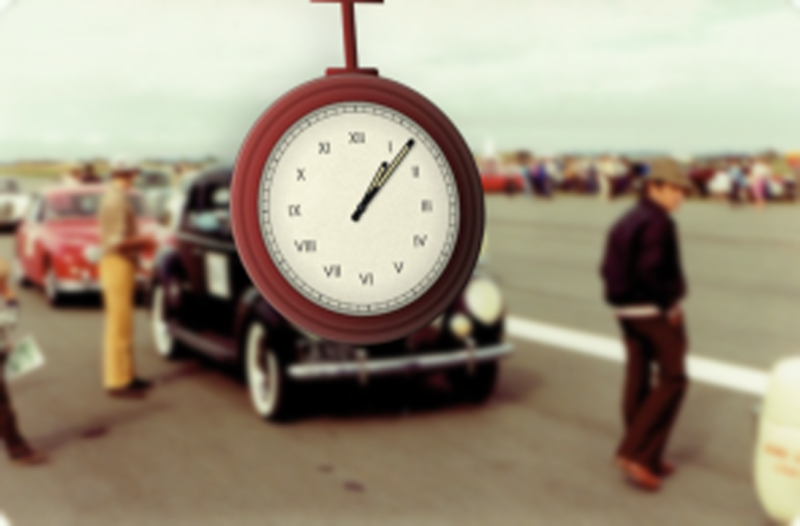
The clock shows h=1 m=7
